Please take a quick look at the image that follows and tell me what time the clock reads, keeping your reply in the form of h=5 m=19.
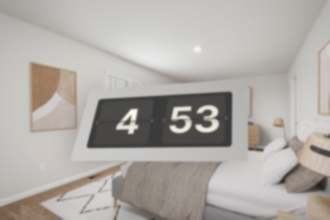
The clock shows h=4 m=53
